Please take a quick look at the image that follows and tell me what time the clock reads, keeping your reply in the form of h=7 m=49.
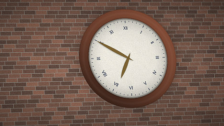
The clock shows h=6 m=50
